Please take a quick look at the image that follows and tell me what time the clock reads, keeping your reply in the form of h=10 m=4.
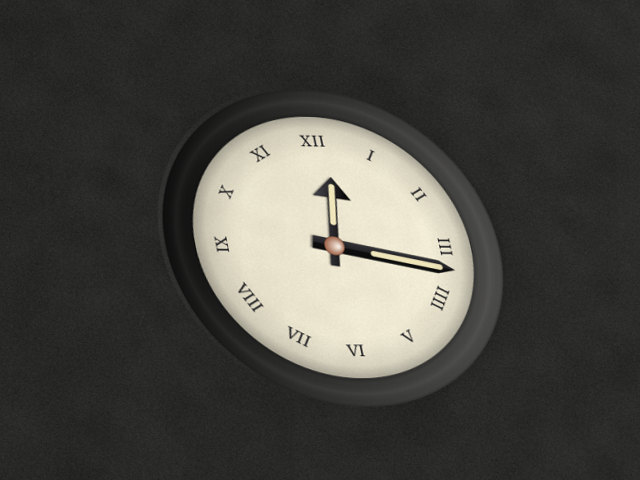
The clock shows h=12 m=17
